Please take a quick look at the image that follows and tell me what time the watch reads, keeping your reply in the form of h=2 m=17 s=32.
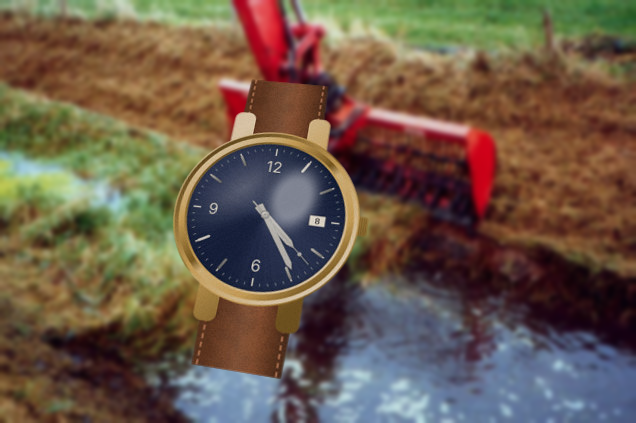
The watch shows h=4 m=24 s=22
